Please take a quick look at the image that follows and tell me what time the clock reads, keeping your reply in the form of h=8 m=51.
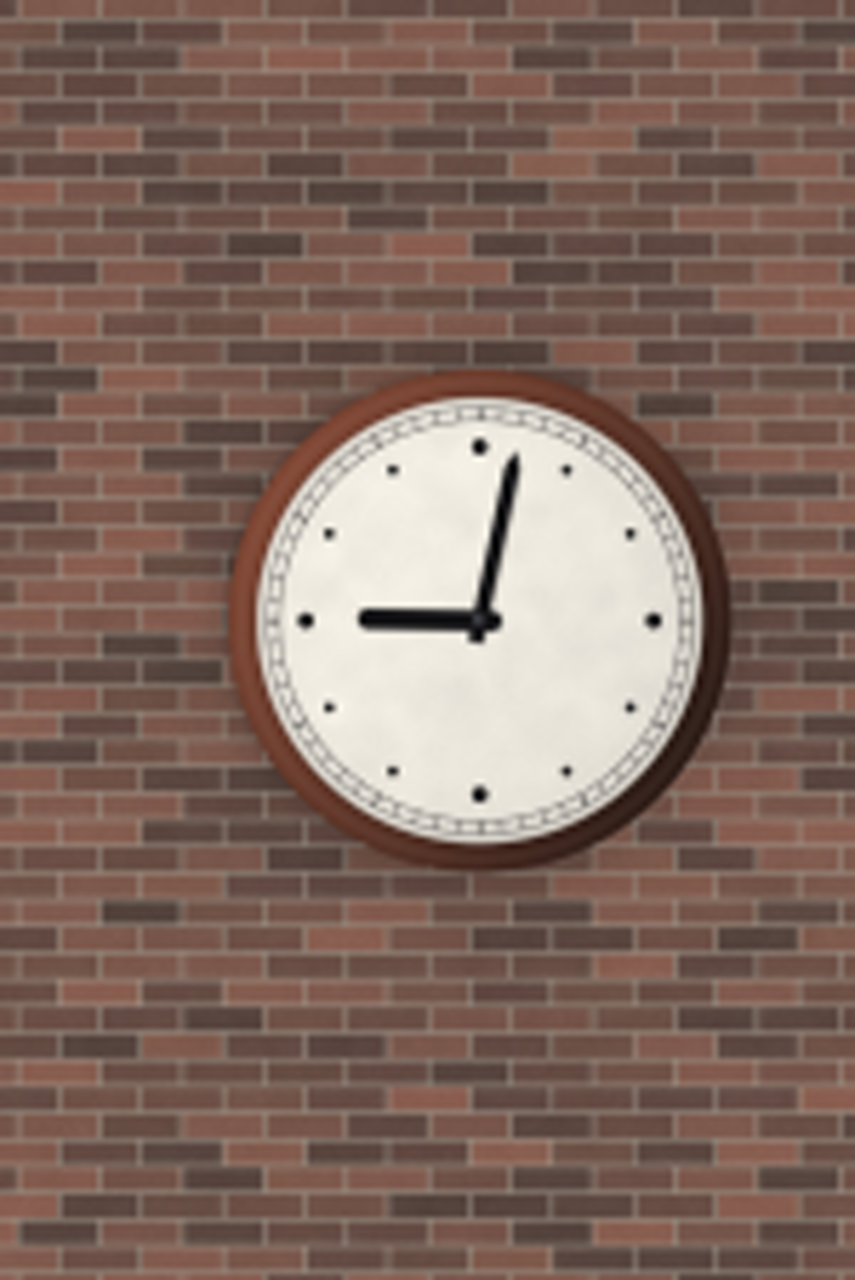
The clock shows h=9 m=2
